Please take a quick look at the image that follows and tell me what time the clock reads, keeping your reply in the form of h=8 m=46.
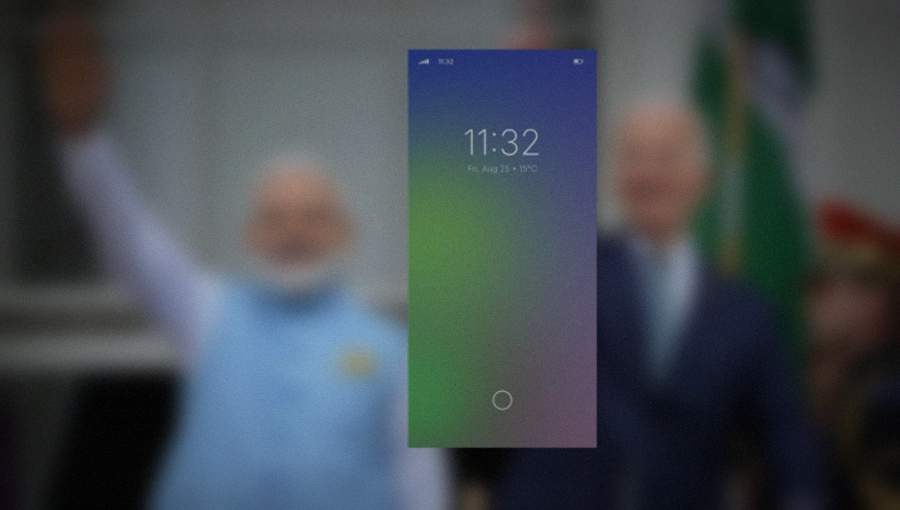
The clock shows h=11 m=32
